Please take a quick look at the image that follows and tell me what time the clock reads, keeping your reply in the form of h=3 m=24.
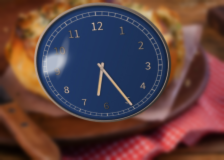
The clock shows h=6 m=25
